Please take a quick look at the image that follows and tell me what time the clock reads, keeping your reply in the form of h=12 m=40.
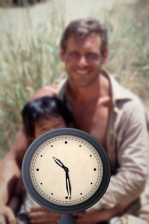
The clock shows h=10 m=29
